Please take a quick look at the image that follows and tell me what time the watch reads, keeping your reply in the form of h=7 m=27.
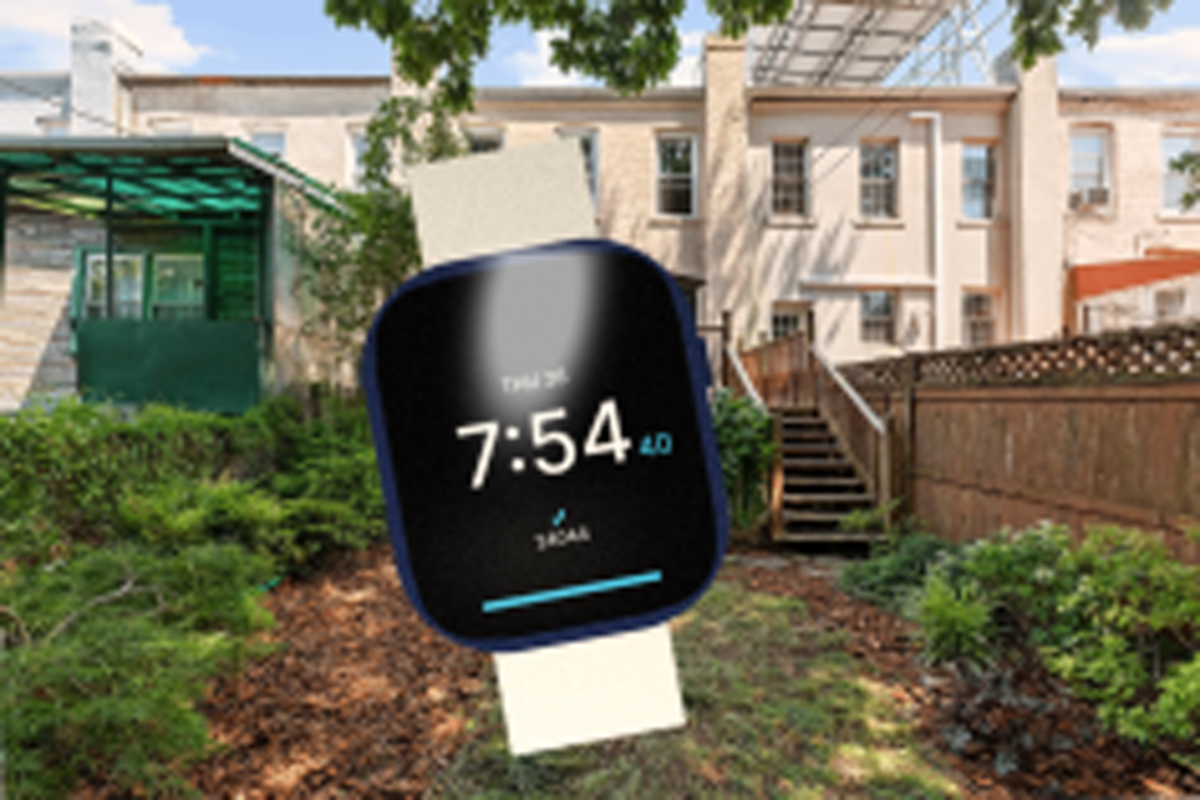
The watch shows h=7 m=54
